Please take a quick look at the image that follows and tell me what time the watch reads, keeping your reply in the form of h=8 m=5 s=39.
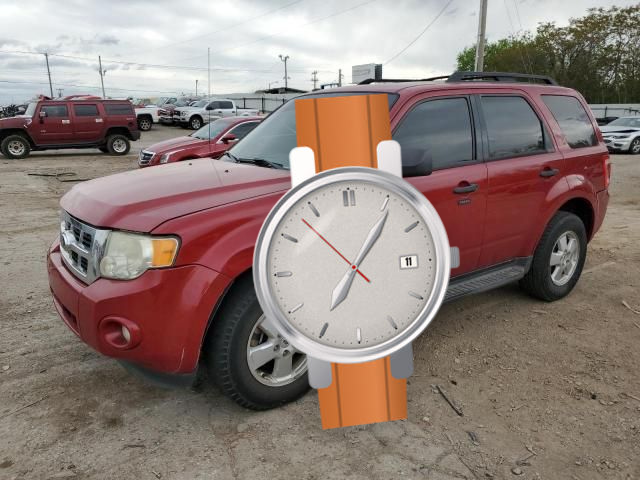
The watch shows h=7 m=5 s=53
